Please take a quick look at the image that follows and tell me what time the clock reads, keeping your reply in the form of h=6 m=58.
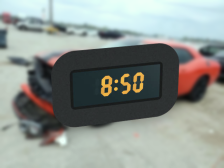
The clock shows h=8 m=50
